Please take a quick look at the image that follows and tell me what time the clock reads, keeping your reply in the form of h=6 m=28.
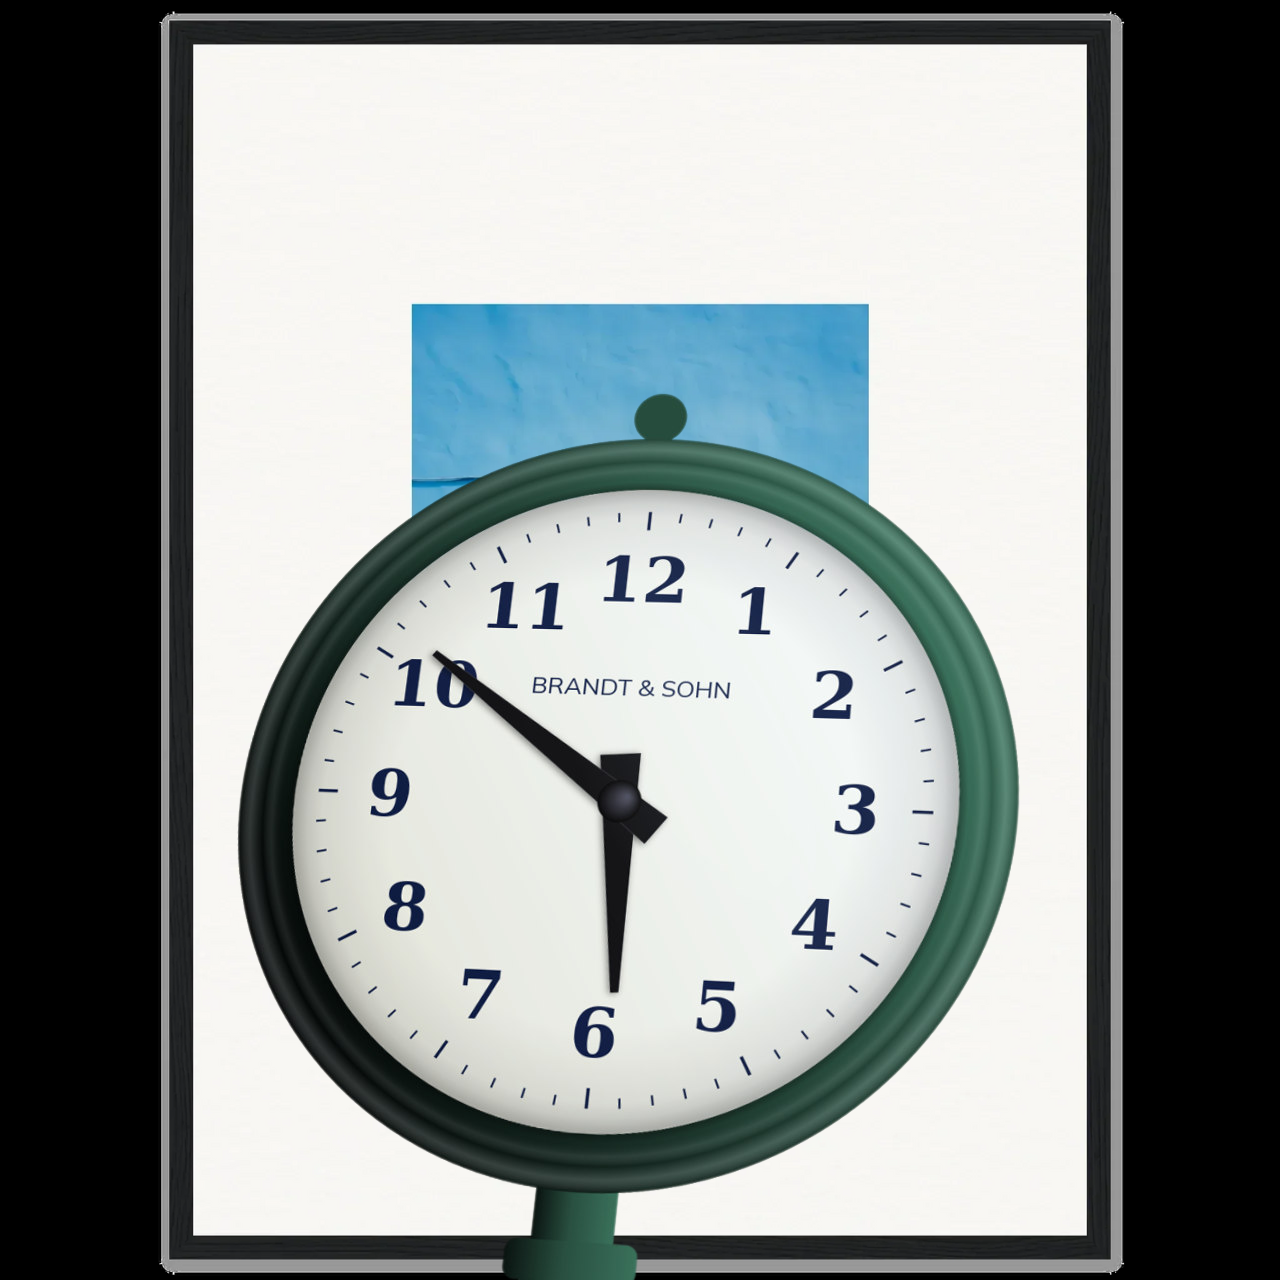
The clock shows h=5 m=51
